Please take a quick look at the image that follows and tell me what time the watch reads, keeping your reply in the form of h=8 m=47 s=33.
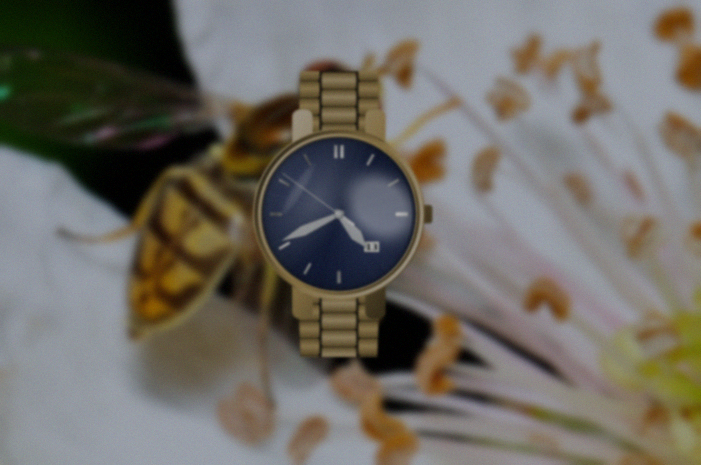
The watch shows h=4 m=40 s=51
